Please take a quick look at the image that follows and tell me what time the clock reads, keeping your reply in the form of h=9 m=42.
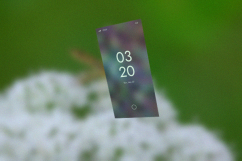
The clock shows h=3 m=20
